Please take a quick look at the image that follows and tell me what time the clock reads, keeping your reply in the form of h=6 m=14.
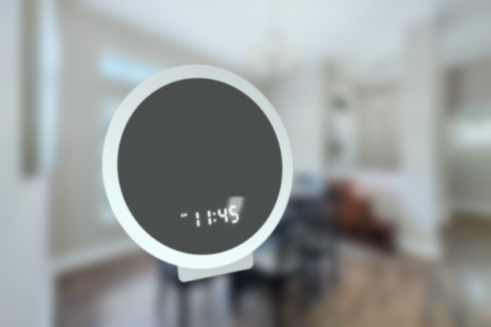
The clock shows h=11 m=45
